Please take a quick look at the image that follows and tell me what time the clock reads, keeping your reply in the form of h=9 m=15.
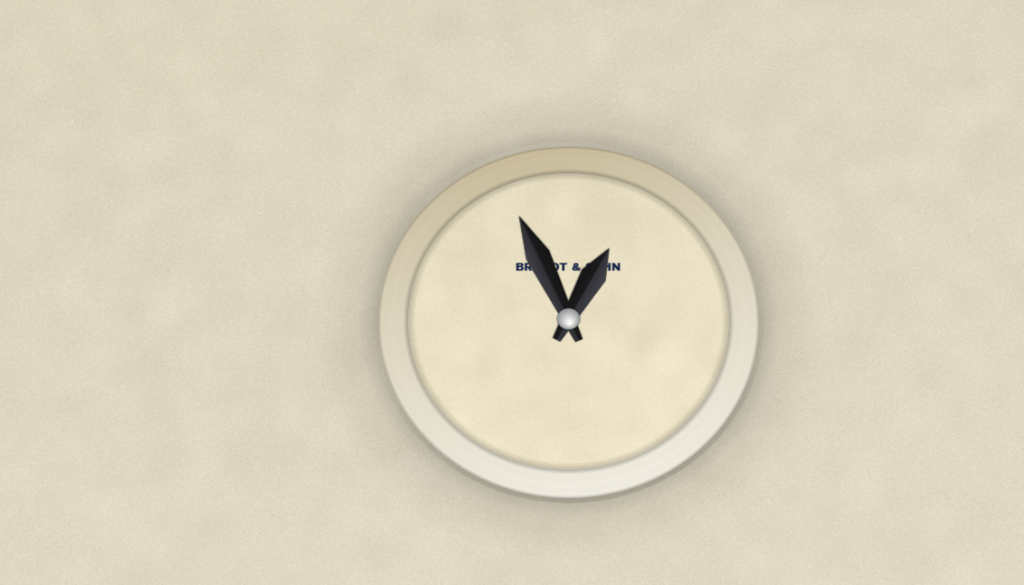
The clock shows h=12 m=56
